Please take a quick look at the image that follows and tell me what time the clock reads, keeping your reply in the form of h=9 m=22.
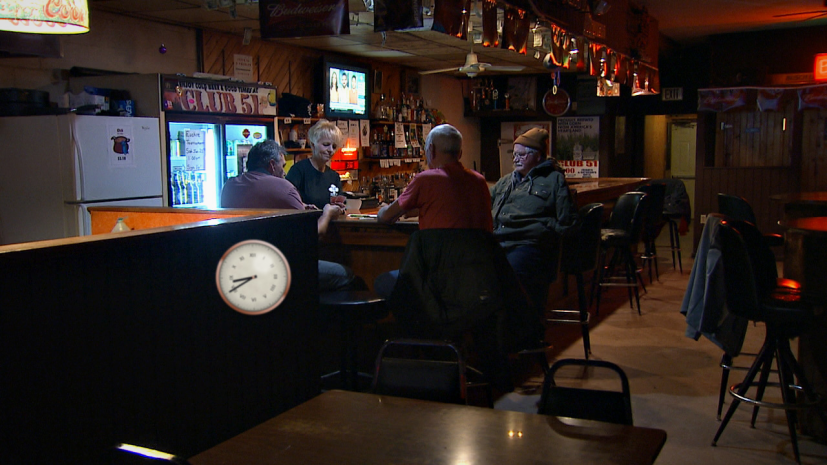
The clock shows h=8 m=40
